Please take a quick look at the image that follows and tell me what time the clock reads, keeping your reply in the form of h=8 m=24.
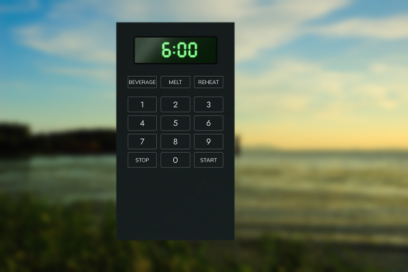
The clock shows h=6 m=0
